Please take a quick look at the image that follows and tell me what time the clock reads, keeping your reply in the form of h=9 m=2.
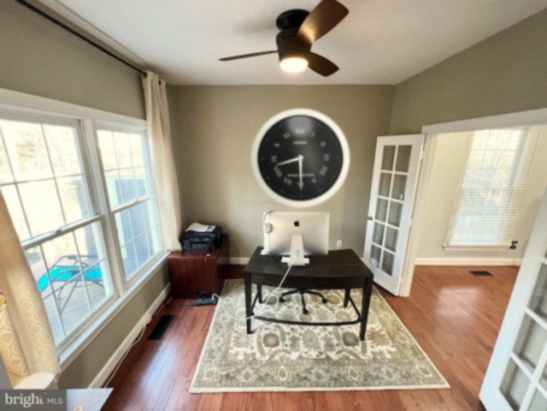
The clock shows h=8 m=30
